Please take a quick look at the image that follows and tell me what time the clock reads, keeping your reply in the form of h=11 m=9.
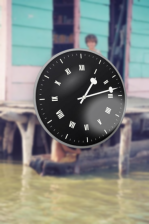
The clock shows h=1 m=13
